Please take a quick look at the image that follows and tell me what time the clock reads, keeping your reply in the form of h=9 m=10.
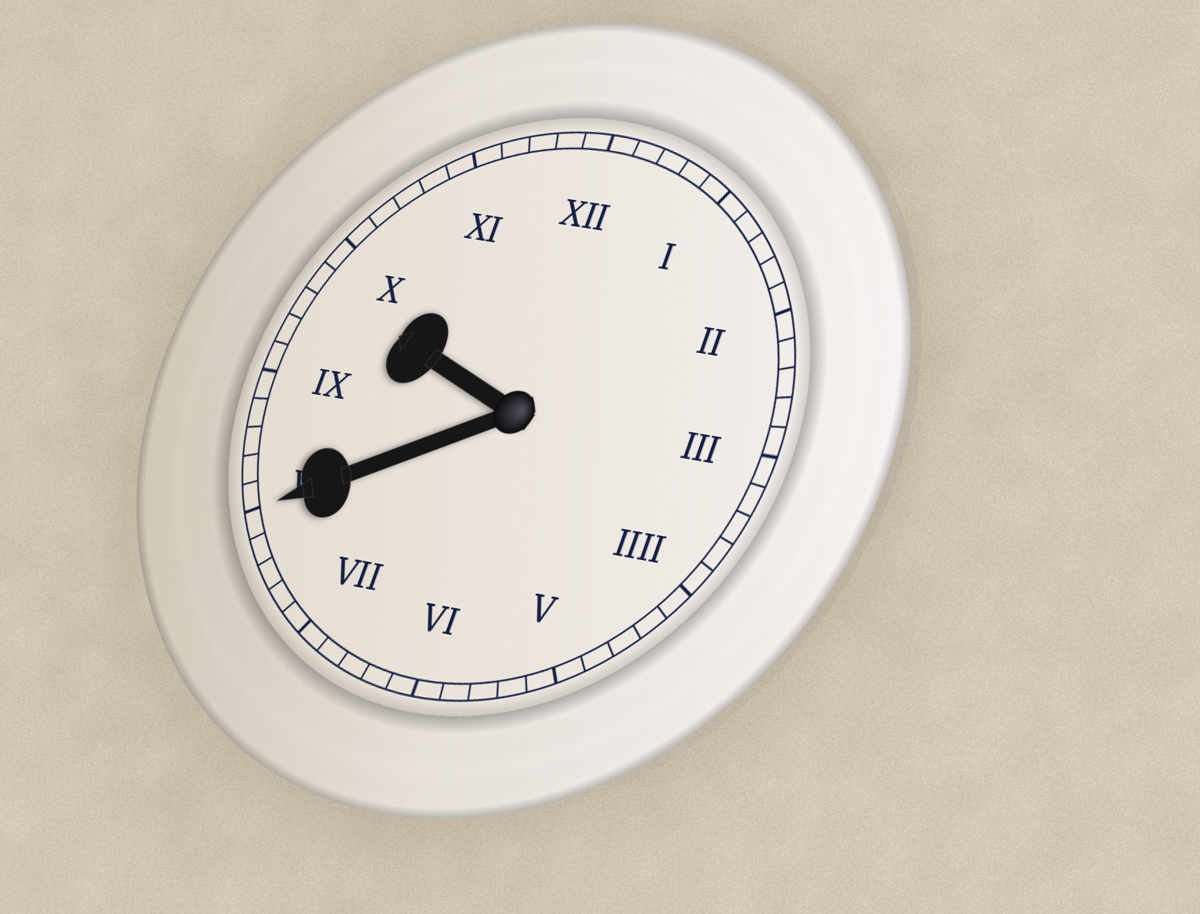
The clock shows h=9 m=40
